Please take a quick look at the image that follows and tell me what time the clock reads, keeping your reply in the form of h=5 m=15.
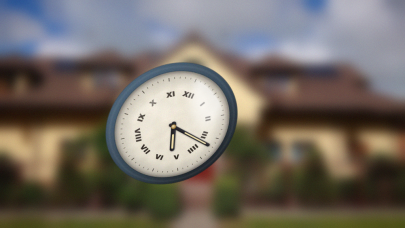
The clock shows h=5 m=17
